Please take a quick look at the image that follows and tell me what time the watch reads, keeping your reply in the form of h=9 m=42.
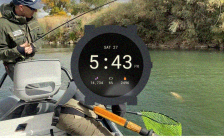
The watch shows h=5 m=43
